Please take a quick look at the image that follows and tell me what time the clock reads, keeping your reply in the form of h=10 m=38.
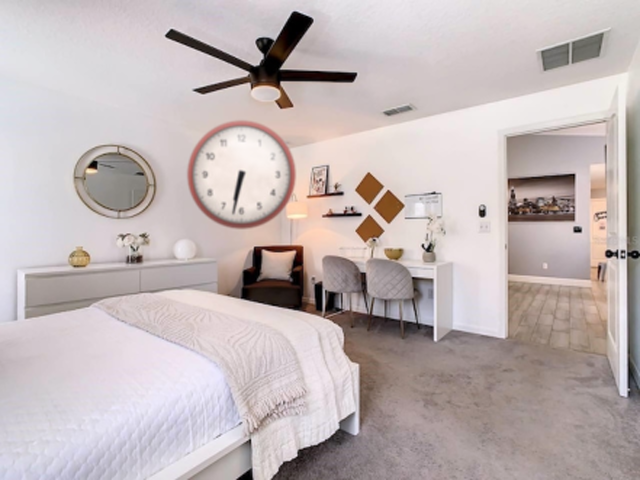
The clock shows h=6 m=32
